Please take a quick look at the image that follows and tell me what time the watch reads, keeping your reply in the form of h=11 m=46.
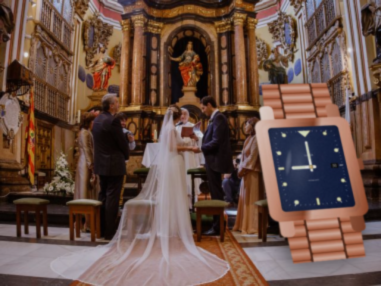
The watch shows h=9 m=0
